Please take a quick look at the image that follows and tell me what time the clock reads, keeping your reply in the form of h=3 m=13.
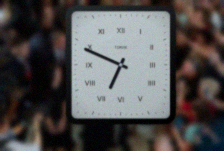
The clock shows h=6 m=49
